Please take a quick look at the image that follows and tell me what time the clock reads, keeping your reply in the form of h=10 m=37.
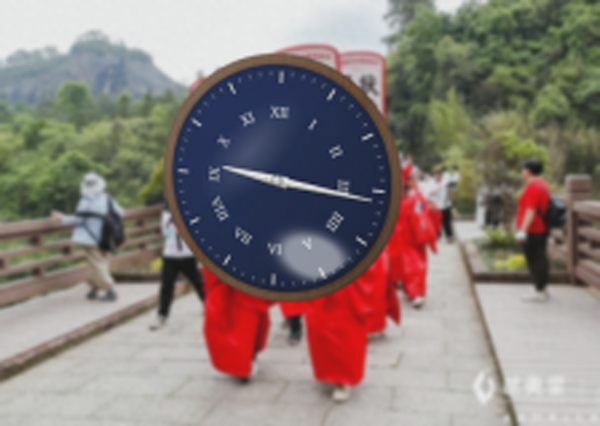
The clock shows h=9 m=16
